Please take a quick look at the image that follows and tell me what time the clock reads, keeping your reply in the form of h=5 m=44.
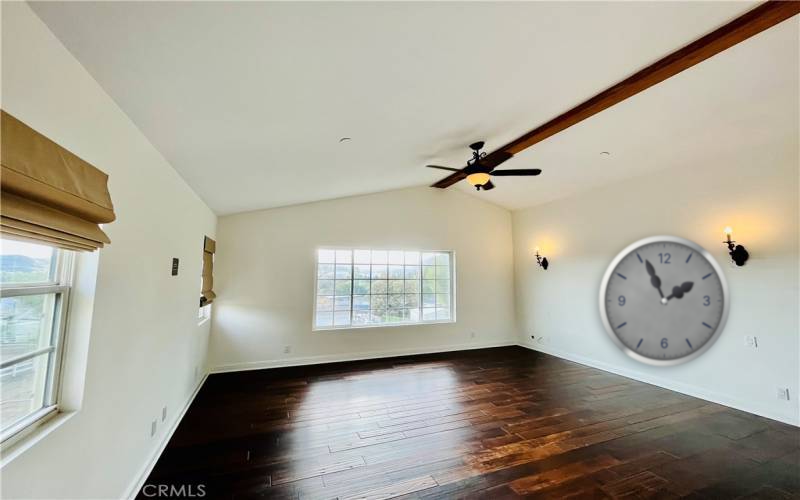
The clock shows h=1 m=56
